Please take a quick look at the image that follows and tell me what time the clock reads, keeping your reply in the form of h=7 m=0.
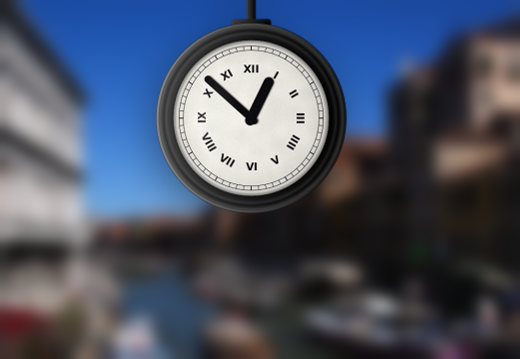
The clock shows h=12 m=52
